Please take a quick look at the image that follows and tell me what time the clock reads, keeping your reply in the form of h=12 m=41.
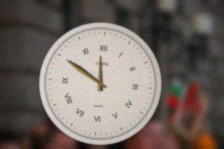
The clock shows h=11 m=50
